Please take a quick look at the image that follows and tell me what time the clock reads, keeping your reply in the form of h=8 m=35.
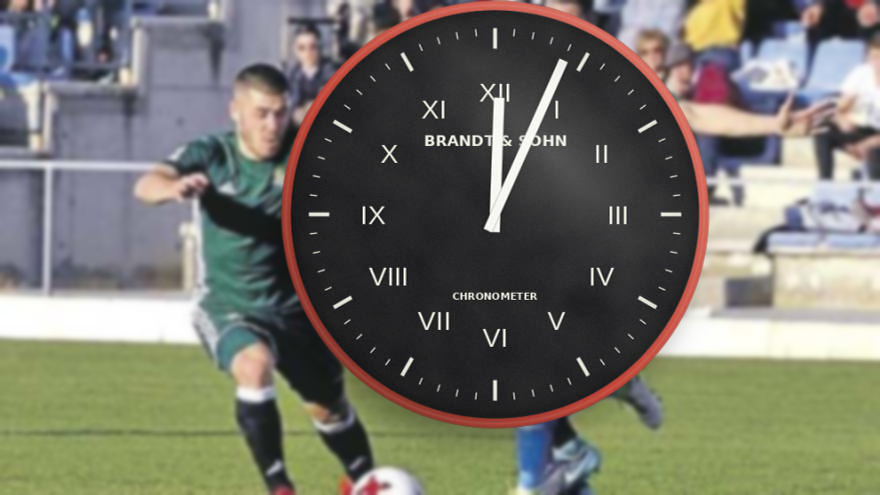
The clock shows h=12 m=4
